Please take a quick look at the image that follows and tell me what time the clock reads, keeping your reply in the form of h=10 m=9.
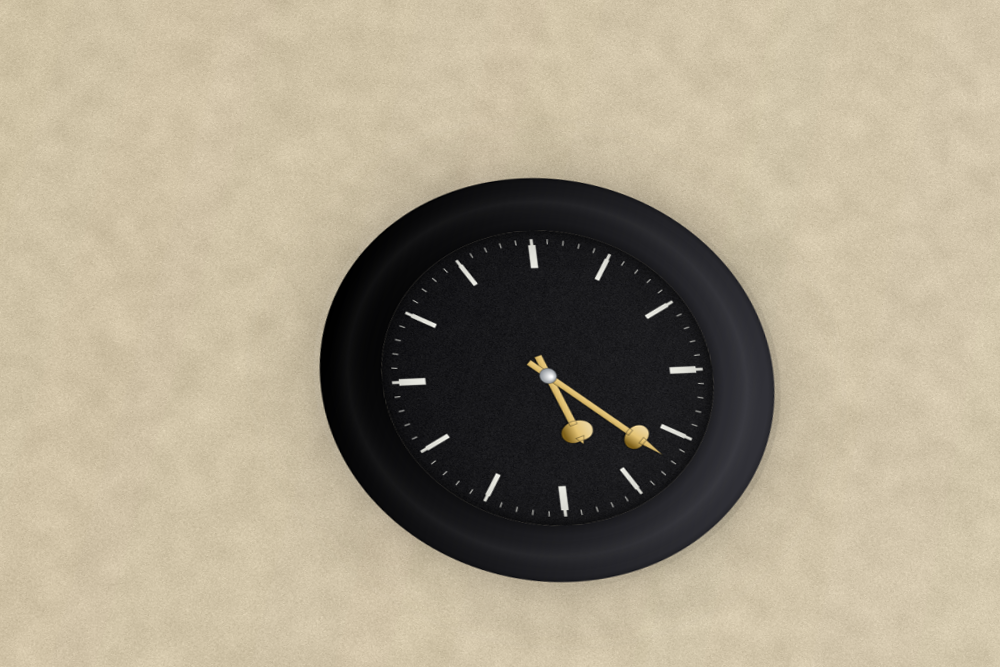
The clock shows h=5 m=22
